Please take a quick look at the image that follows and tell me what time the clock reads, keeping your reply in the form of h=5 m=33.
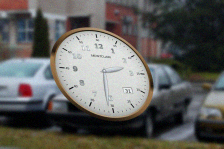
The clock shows h=2 m=31
